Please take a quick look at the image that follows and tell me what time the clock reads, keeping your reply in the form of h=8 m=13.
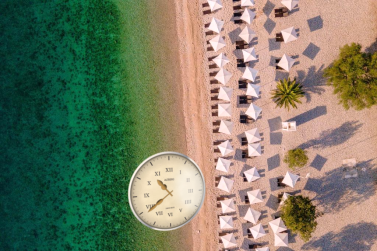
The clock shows h=10 m=39
